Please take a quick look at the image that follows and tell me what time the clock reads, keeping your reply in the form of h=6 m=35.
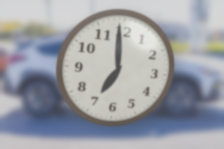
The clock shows h=6 m=59
